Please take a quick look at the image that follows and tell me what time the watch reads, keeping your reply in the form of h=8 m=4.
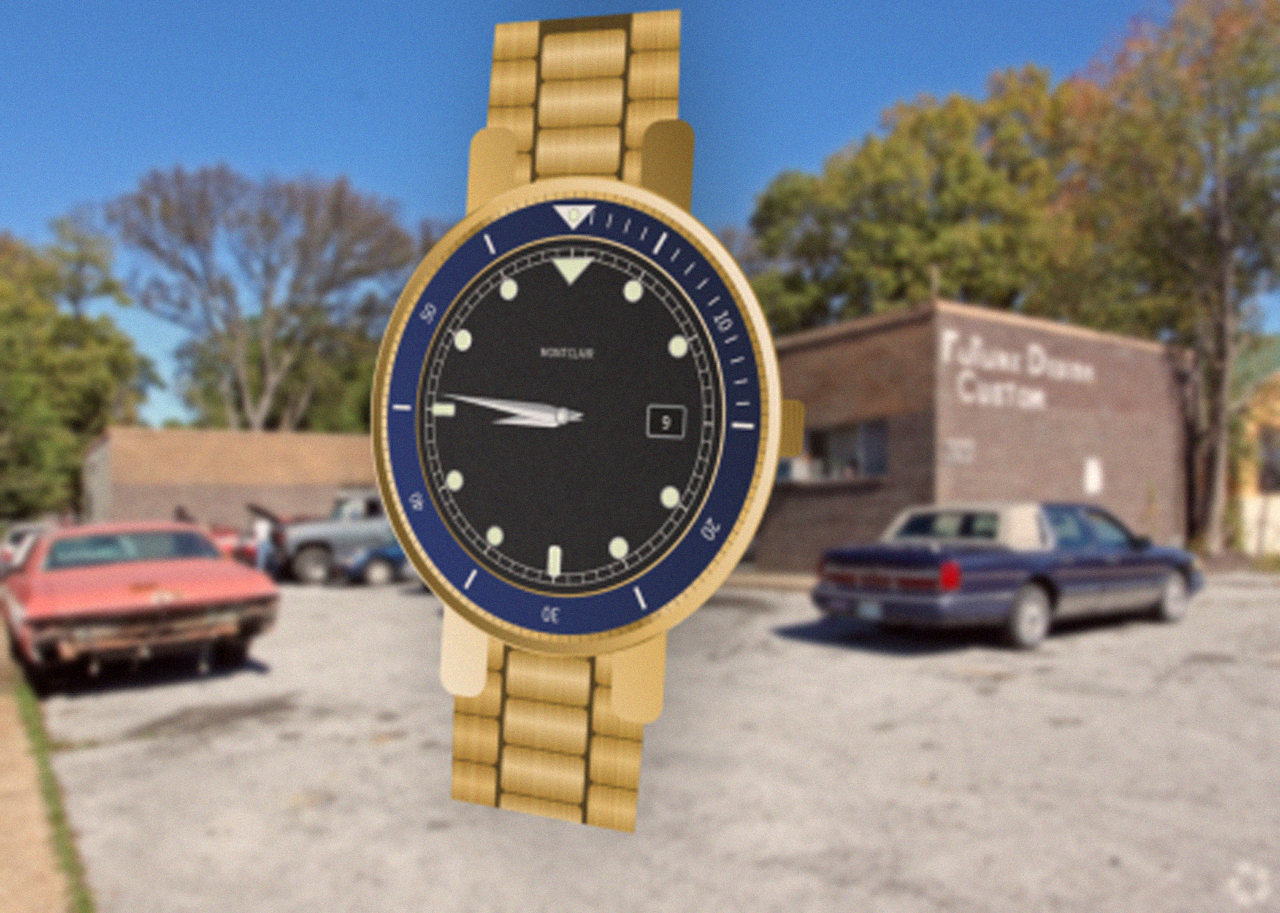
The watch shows h=8 m=46
